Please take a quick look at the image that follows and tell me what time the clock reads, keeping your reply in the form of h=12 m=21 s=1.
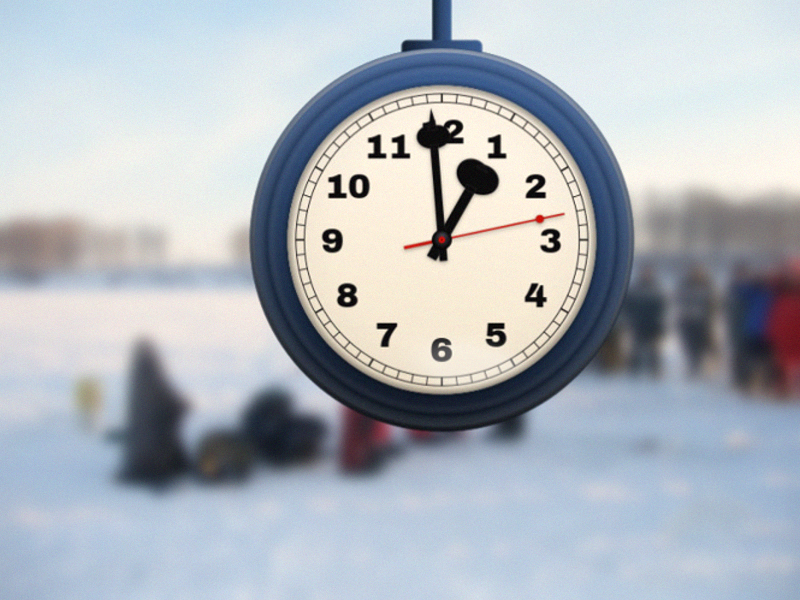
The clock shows h=12 m=59 s=13
